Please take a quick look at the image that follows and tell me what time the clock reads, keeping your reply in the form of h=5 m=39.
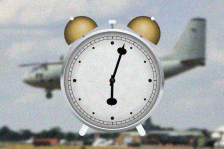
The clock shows h=6 m=3
